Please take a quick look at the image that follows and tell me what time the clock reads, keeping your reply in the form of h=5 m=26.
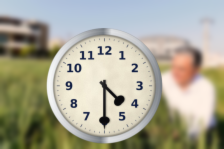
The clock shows h=4 m=30
